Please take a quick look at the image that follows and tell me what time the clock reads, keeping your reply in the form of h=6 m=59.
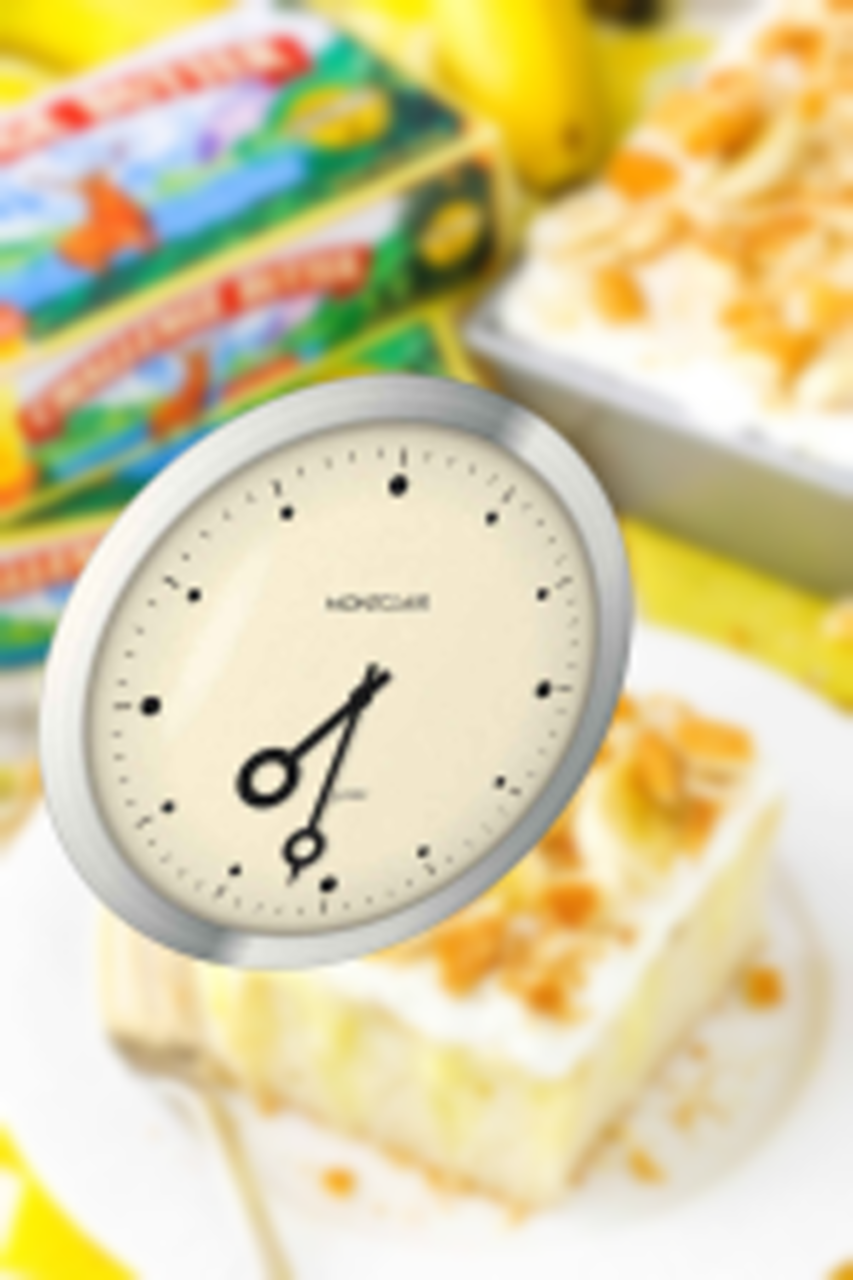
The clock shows h=7 m=32
